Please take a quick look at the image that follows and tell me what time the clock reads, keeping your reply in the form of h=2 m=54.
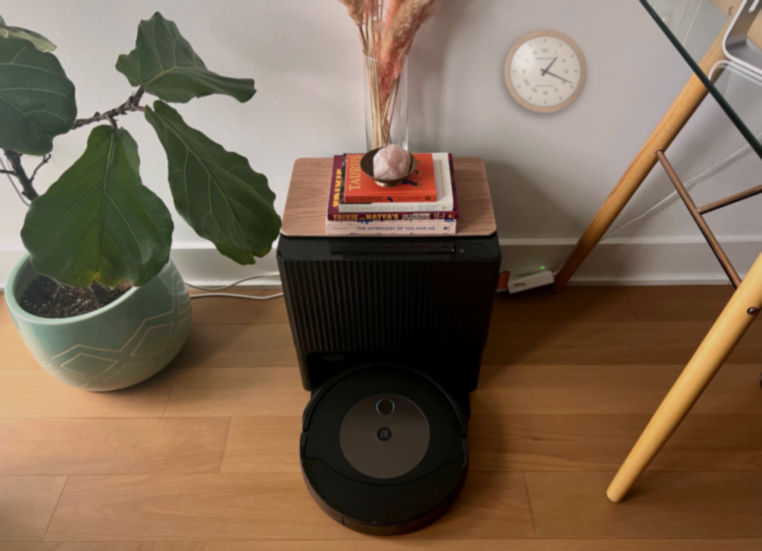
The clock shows h=1 m=19
